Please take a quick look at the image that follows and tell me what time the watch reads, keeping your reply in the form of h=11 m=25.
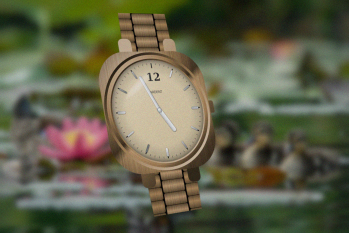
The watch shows h=4 m=56
